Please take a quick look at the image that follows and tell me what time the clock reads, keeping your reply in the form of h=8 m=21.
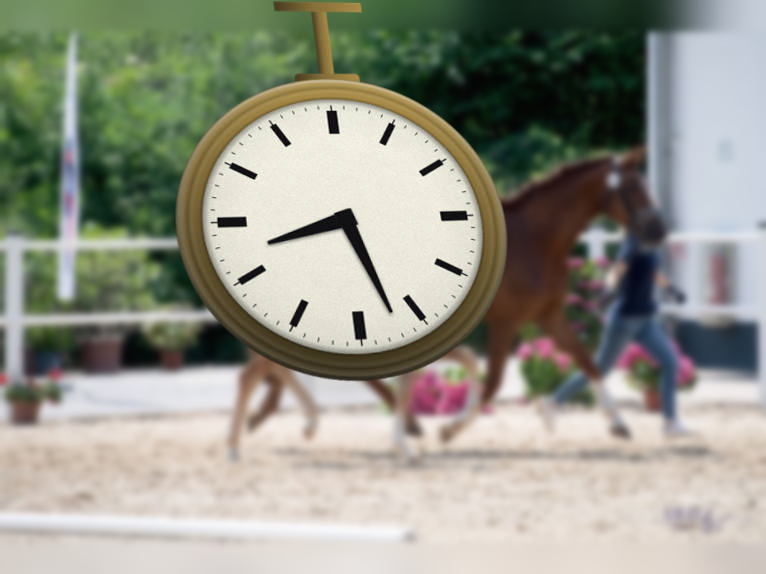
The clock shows h=8 m=27
